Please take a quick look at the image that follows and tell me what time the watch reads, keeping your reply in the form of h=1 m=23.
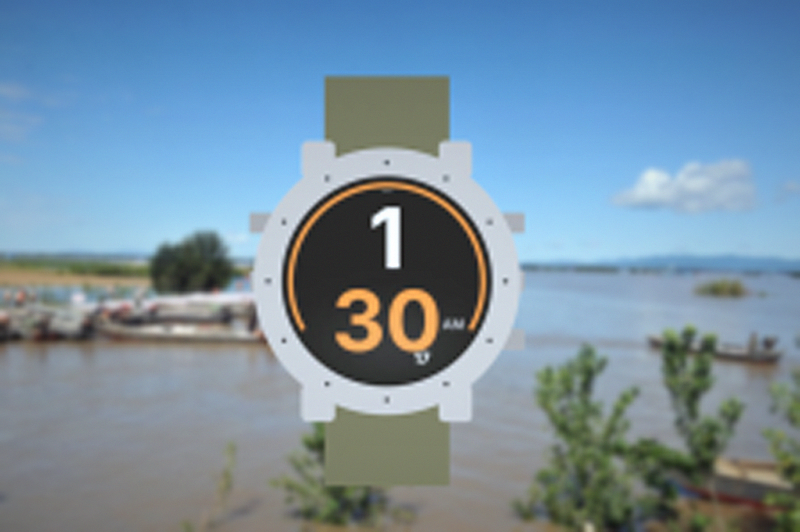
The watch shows h=1 m=30
